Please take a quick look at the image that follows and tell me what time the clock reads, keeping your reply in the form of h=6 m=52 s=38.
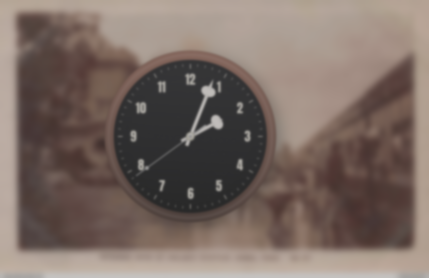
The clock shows h=2 m=3 s=39
